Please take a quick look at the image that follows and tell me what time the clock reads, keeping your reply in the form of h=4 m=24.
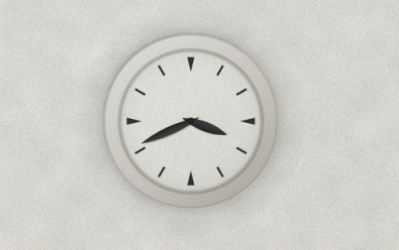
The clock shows h=3 m=41
